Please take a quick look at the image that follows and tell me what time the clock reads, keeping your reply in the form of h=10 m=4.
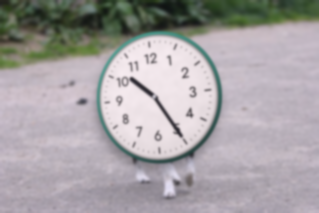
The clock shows h=10 m=25
